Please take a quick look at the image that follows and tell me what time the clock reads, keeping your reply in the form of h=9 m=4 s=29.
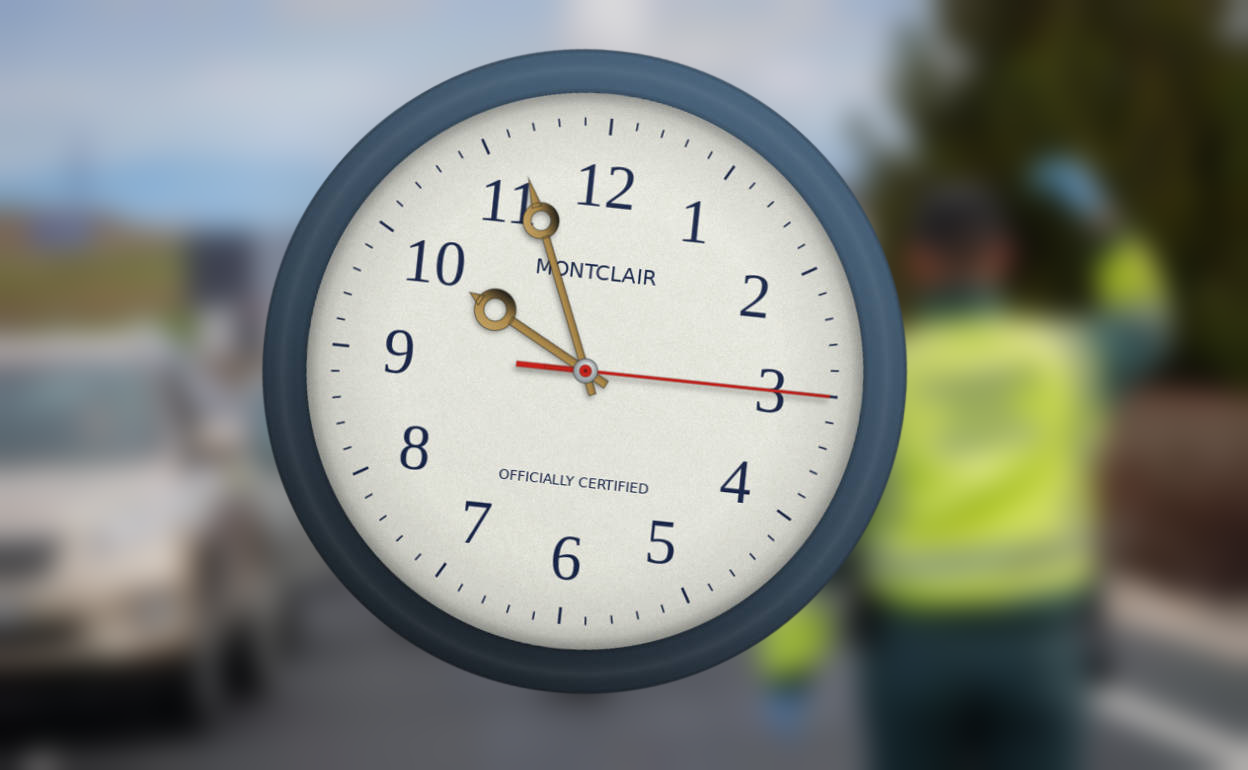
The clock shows h=9 m=56 s=15
